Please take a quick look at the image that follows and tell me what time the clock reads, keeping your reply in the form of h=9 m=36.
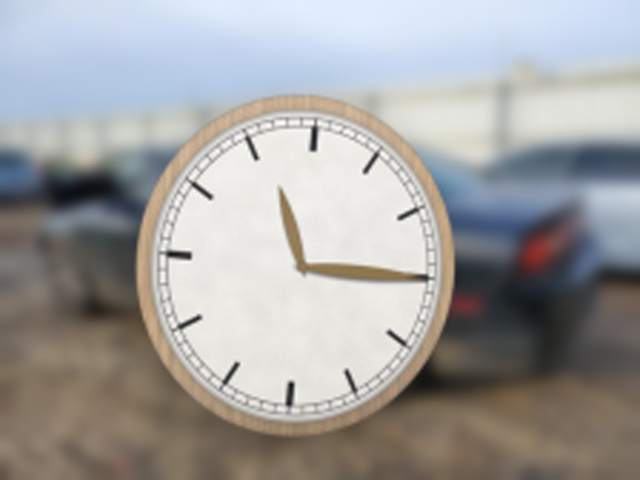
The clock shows h=11 m=15
